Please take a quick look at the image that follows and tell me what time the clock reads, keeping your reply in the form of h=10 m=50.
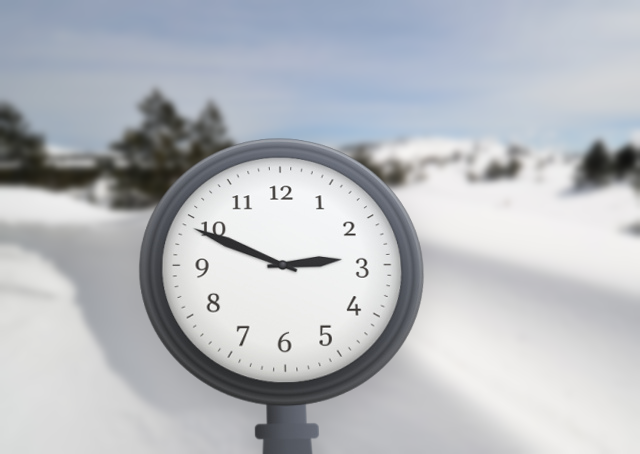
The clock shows h=2 m=49
